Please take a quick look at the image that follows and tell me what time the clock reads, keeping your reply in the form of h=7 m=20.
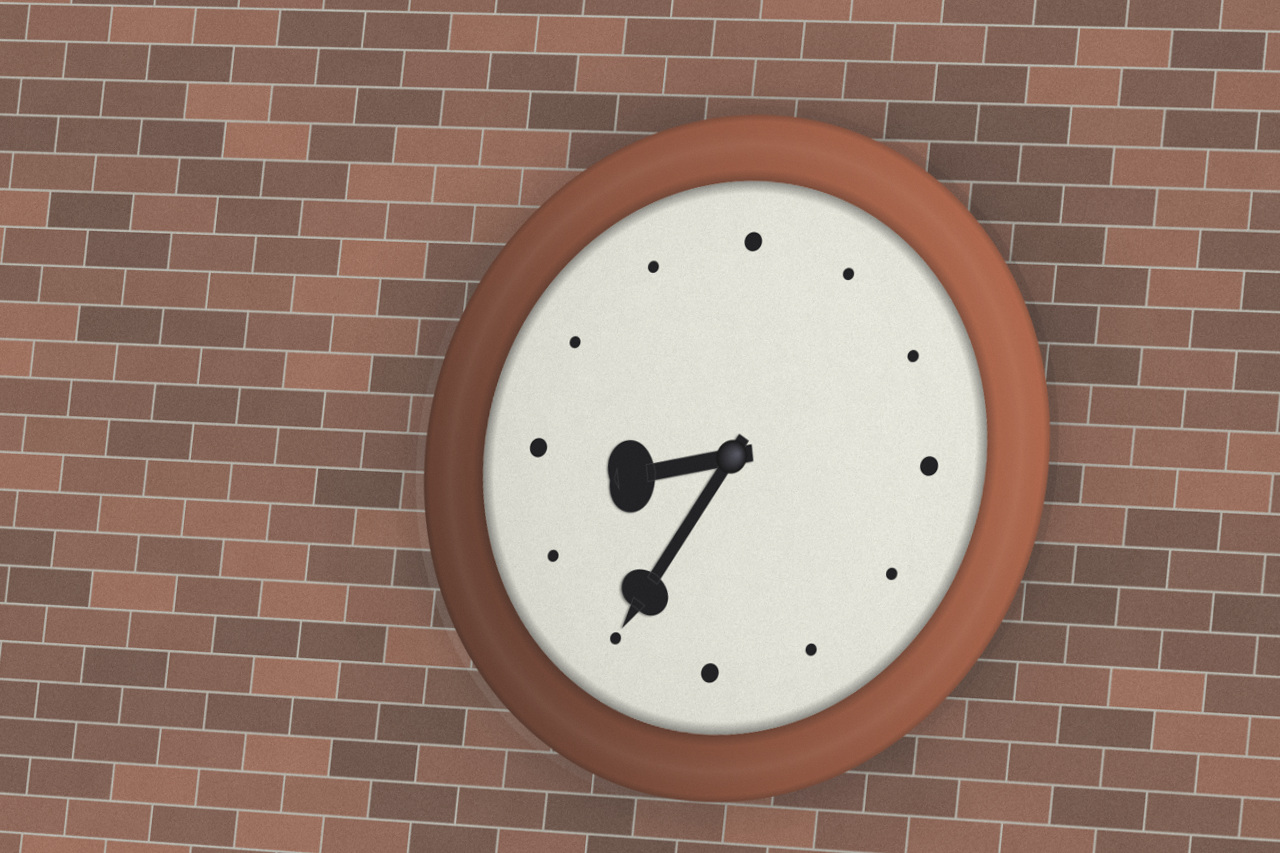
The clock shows h=8 m=35
